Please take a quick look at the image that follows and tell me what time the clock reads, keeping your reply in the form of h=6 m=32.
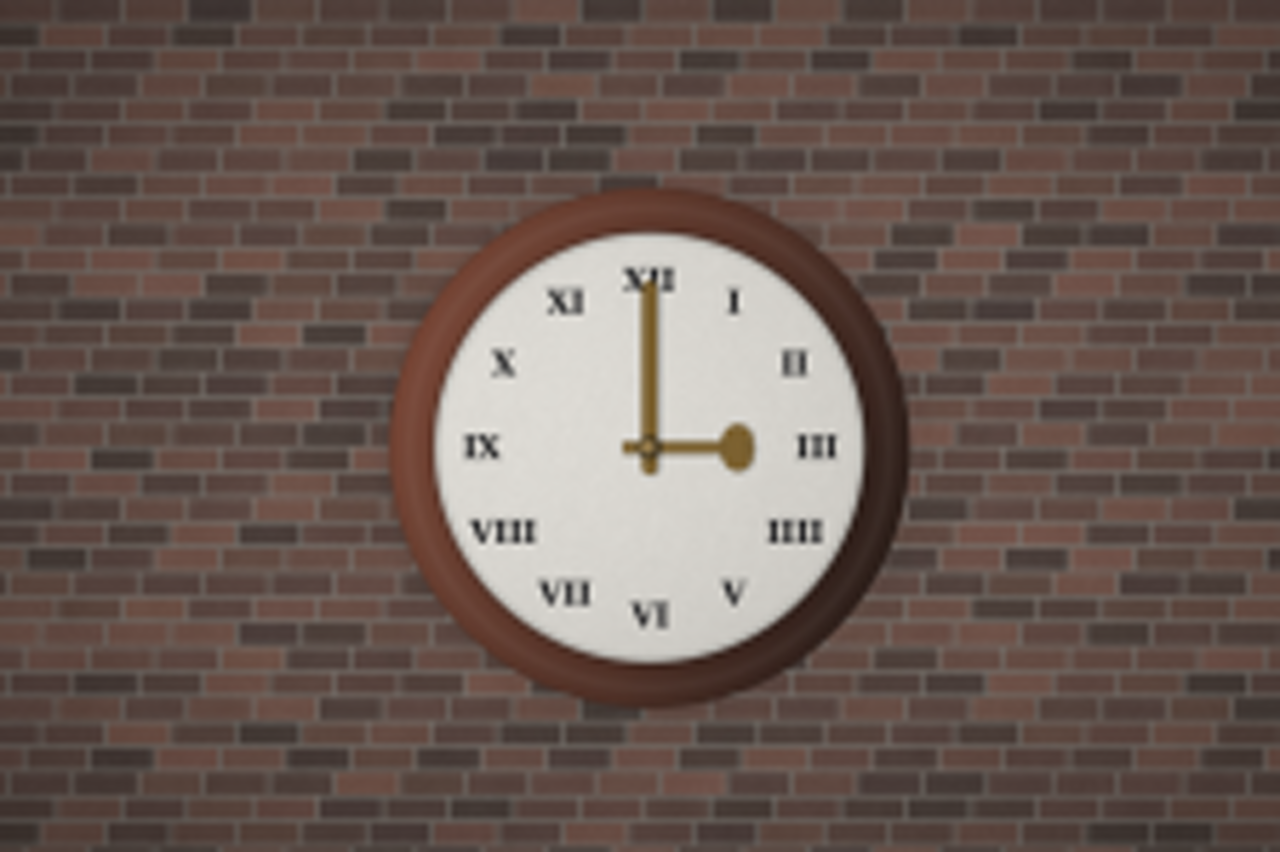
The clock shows h=3 m=0
